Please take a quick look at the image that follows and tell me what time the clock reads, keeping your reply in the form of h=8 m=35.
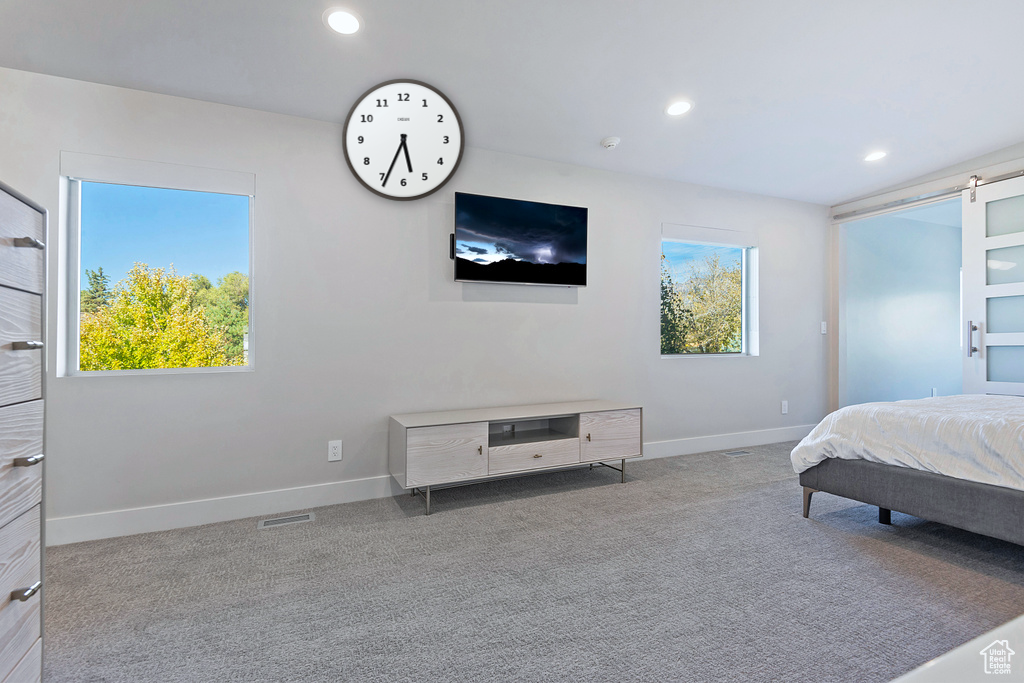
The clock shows h=5 m=34
